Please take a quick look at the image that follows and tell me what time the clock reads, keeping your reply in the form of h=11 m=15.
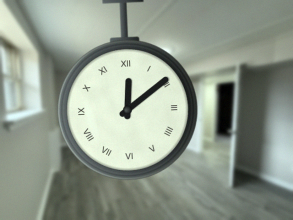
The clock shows h=12 m=9
